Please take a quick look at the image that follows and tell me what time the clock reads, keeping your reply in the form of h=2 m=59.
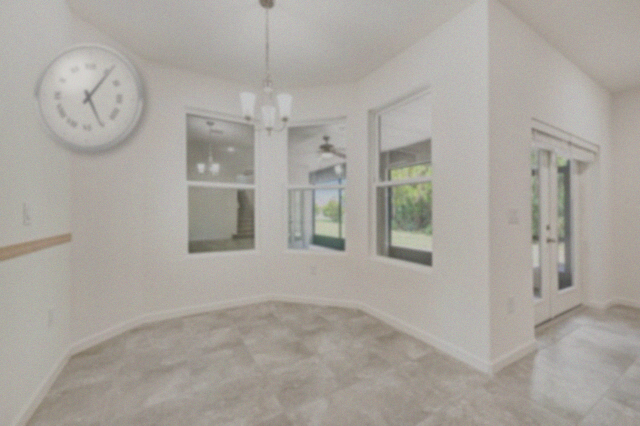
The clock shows h=5 m=6
